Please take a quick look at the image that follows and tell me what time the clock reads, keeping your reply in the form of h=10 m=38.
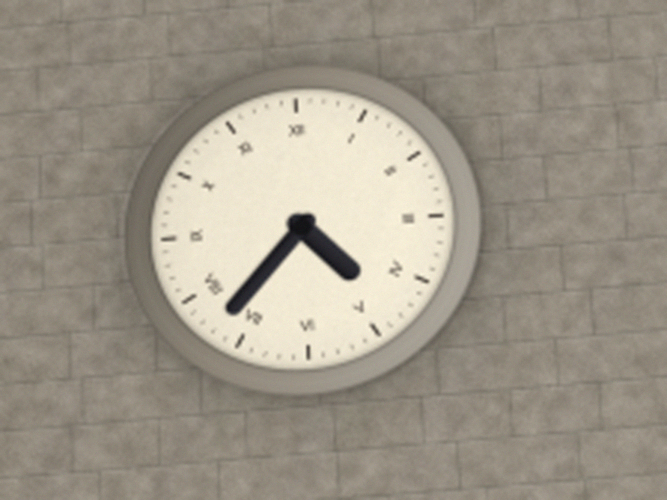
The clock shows h=4 m=37
